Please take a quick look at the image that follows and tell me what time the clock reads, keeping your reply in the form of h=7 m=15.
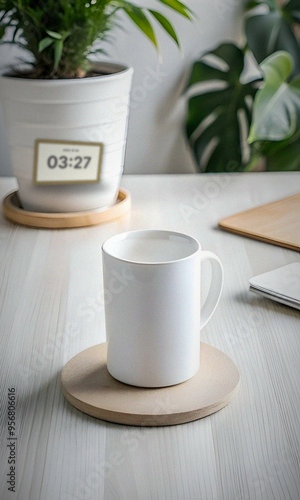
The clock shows h=3 m=27
